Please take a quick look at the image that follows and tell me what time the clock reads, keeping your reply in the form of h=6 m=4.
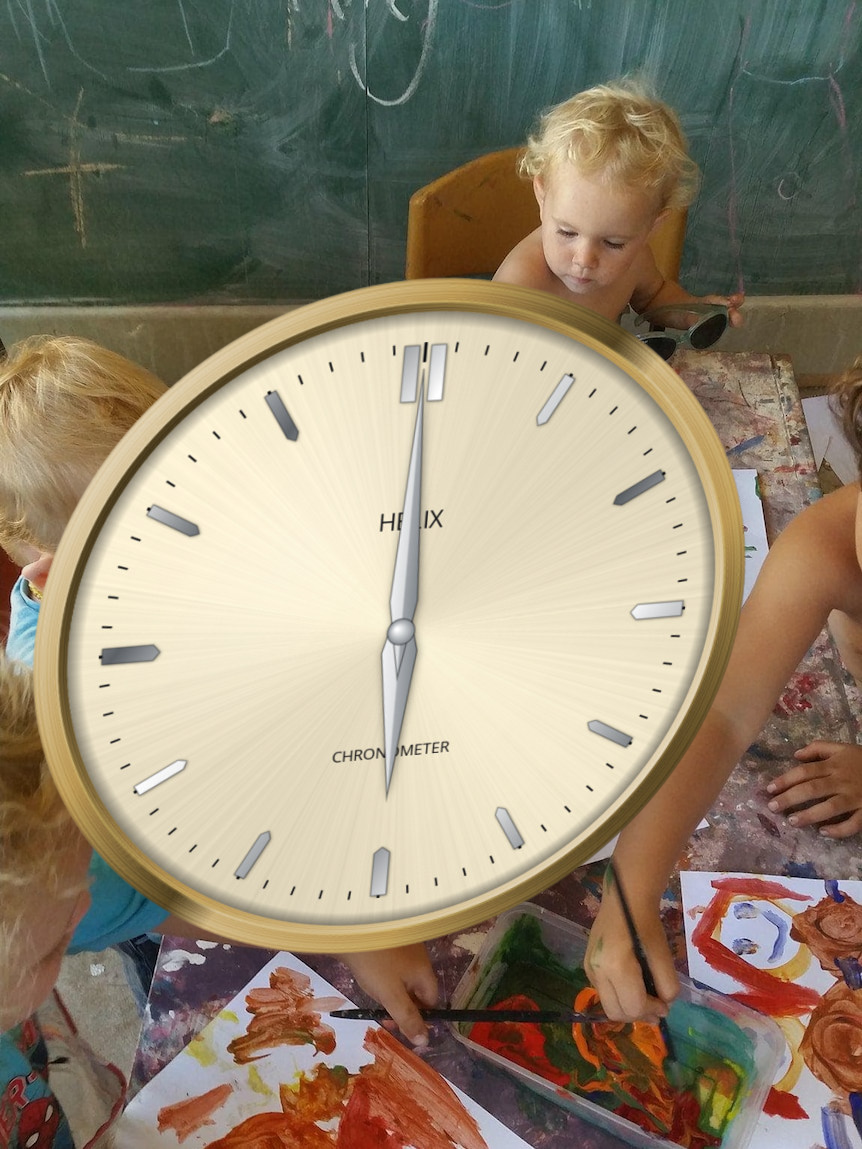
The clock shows h=6 m=0
